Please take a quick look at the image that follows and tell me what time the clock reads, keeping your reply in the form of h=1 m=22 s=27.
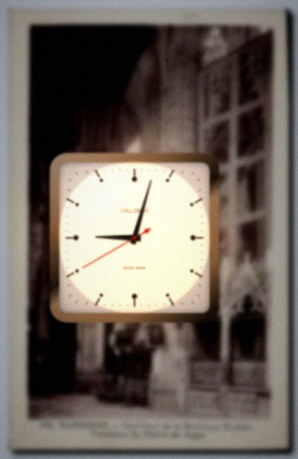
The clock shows h=9 m=2 s=40
